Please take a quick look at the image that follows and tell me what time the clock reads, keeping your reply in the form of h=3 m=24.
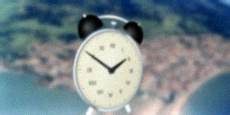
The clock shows h=1 m=50
